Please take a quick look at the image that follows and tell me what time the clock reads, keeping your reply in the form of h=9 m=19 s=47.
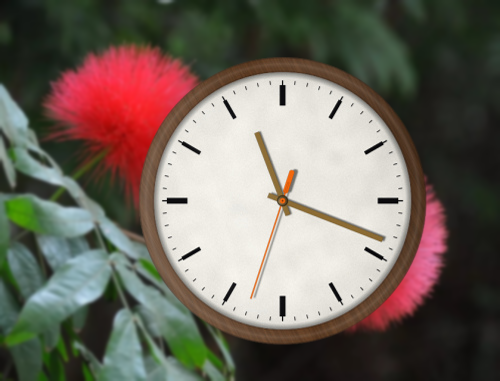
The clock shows h=11 m=18 s=33
